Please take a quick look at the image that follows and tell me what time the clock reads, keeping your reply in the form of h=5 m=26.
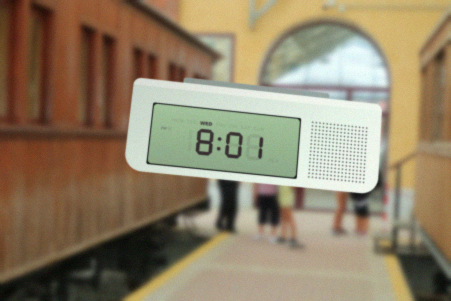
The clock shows h=8 m=1
